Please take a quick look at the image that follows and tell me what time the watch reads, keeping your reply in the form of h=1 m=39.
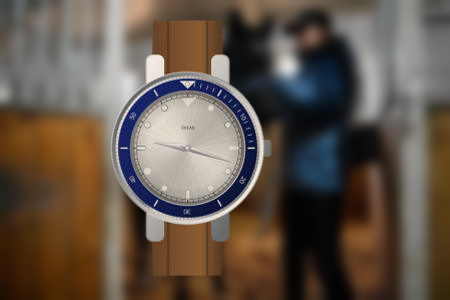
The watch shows h=9 m=18
